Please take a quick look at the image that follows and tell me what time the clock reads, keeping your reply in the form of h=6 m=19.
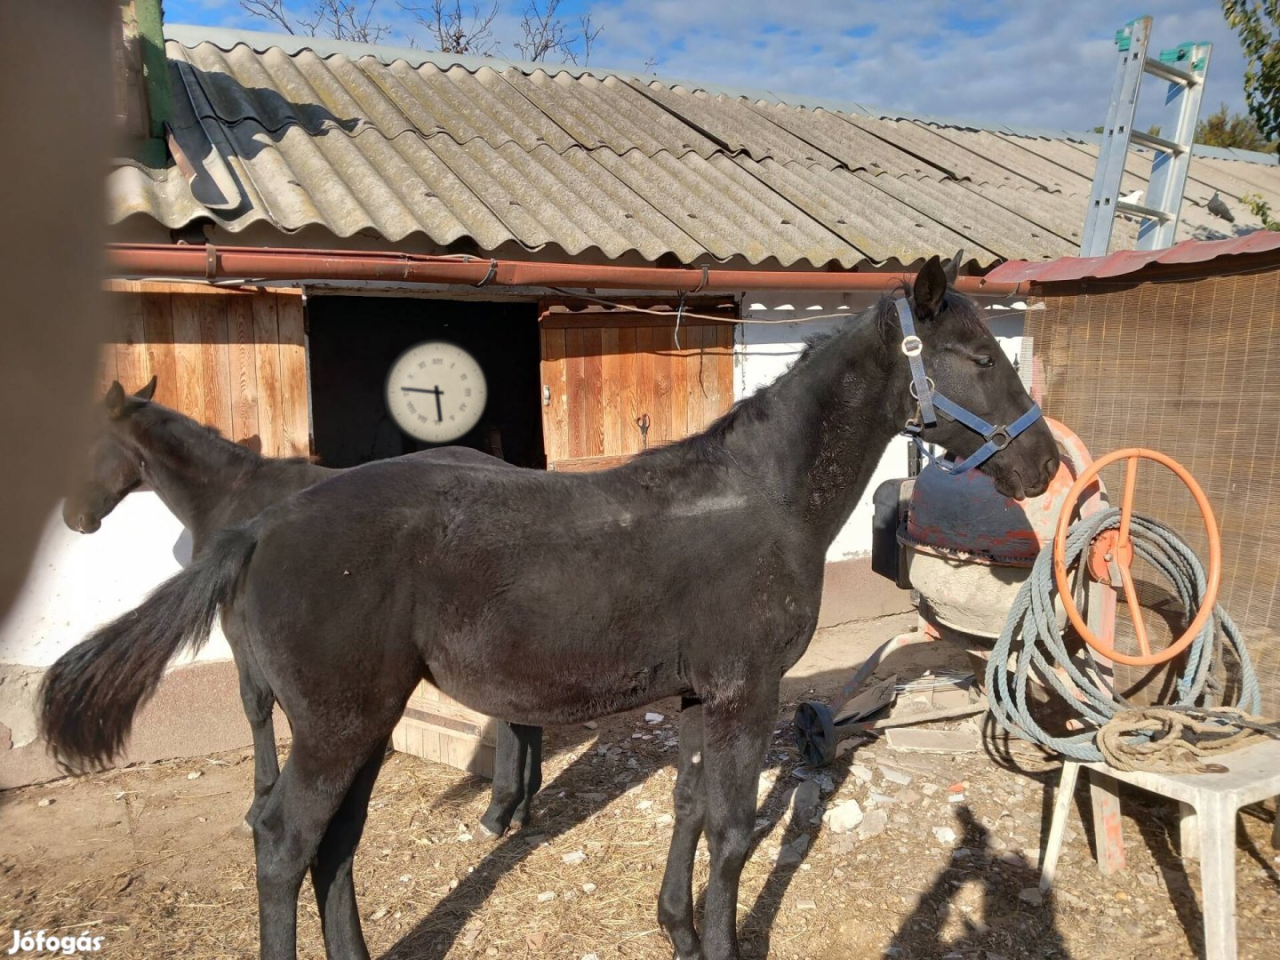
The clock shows h=5 m=46
